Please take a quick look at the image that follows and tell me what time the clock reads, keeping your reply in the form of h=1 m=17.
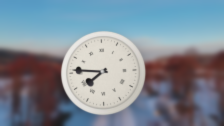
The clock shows h=7 m=46
